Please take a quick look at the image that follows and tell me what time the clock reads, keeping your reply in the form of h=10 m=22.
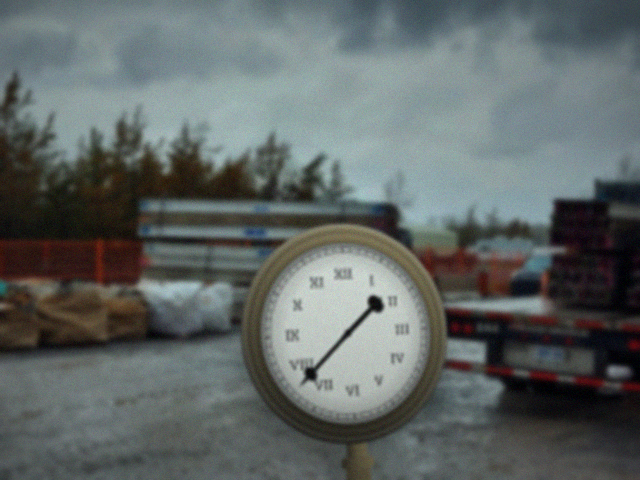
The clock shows h=1 m=38
